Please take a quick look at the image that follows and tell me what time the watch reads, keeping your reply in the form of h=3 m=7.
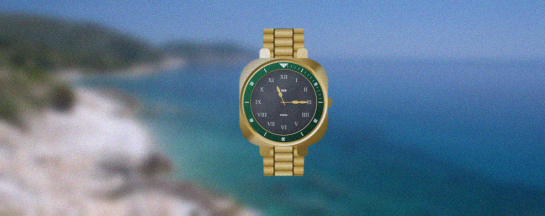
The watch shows h=11 m=15
